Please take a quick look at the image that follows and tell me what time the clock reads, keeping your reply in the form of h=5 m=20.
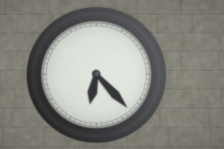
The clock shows h=6 m=23
